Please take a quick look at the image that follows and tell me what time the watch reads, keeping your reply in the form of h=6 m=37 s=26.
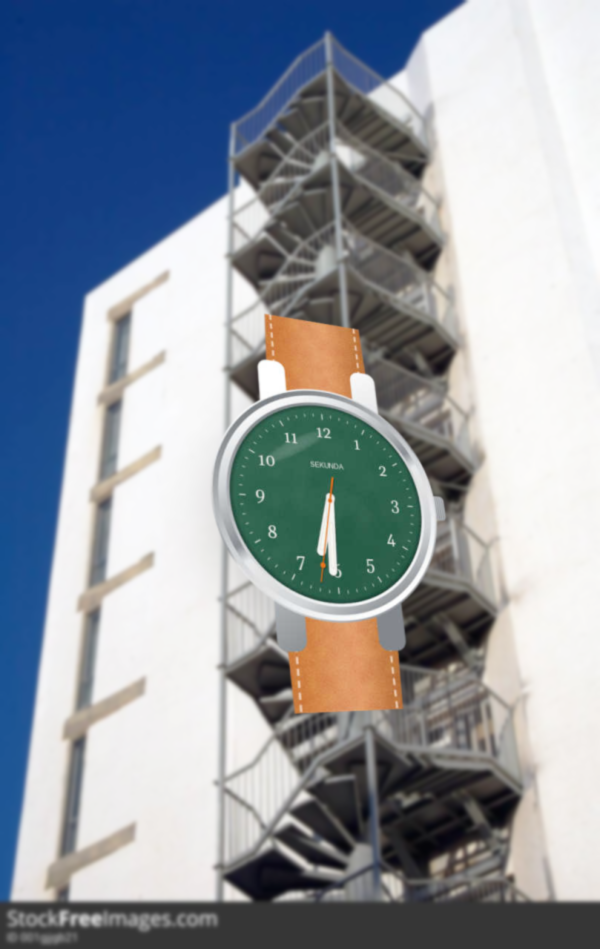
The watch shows h=6 m=30 s=32
